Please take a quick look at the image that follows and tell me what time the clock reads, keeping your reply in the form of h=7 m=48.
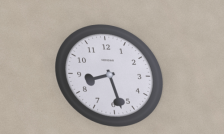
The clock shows h=8 m=28
